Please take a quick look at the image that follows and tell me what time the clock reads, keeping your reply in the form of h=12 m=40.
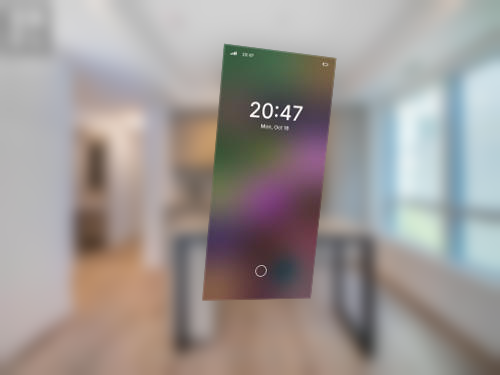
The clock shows h=20 m=47
